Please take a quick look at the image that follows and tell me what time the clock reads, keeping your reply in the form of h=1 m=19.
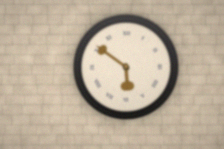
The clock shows h=5 m=51
